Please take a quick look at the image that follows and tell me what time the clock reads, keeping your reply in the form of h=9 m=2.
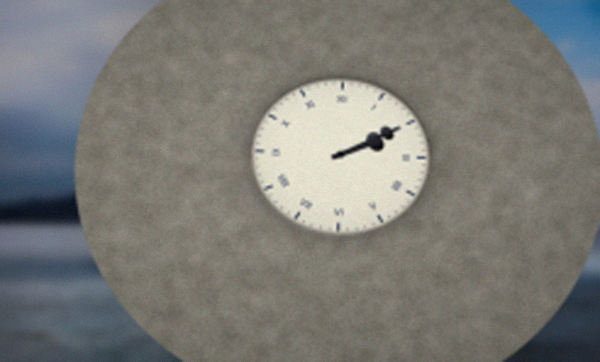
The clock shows h=2 m=10
